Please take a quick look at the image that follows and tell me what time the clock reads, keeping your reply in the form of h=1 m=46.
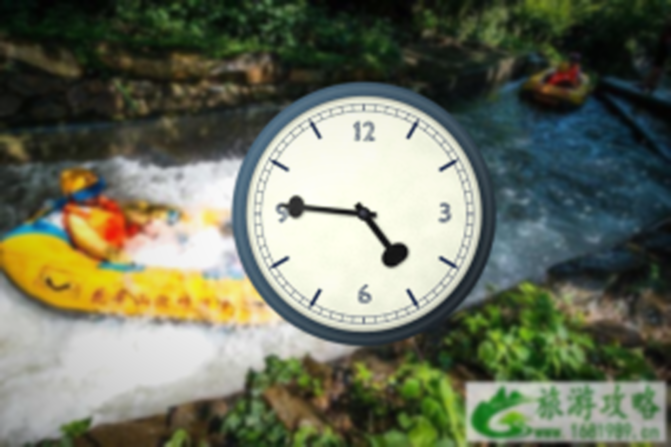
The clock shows h=4 m=46
